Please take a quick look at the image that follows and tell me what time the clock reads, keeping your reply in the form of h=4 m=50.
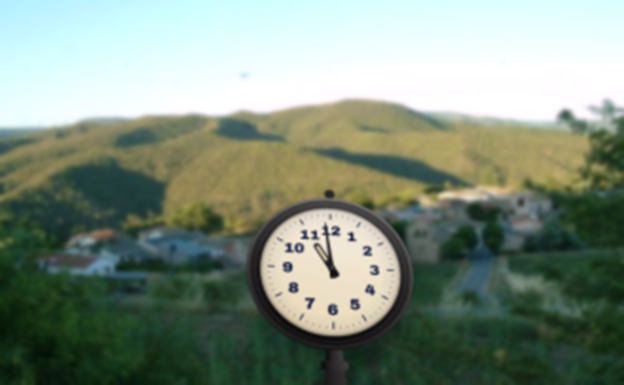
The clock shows h=10 m=59
